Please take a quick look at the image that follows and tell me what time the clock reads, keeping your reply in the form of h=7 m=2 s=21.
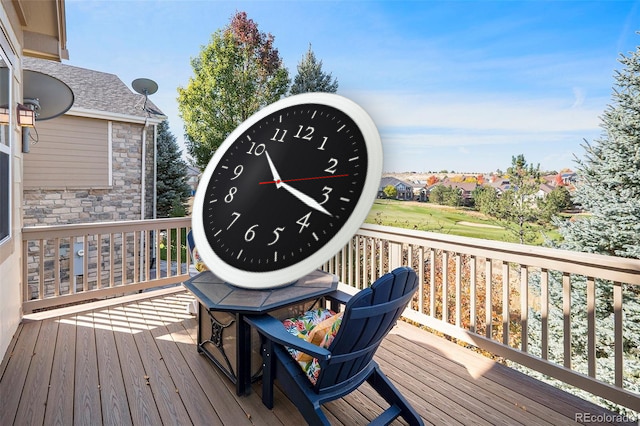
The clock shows h=10 m=17 s=12
